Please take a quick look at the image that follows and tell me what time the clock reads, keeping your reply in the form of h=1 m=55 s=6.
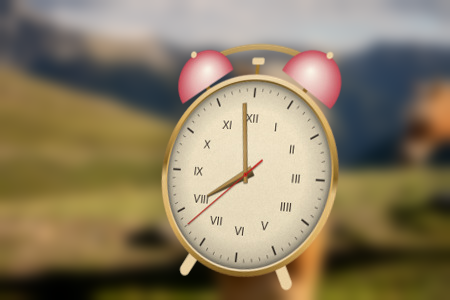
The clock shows h=7 m=58 s=38
